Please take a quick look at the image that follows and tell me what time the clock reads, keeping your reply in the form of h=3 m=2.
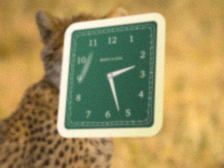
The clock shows h=2 m=27
